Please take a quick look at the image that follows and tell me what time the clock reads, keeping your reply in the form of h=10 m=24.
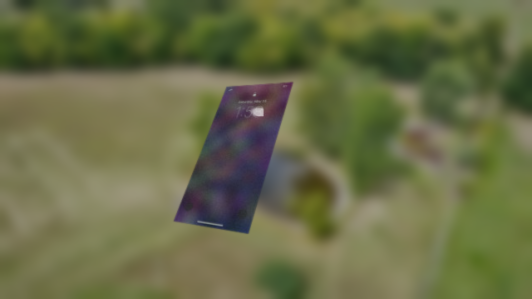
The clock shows h=1 m=58
